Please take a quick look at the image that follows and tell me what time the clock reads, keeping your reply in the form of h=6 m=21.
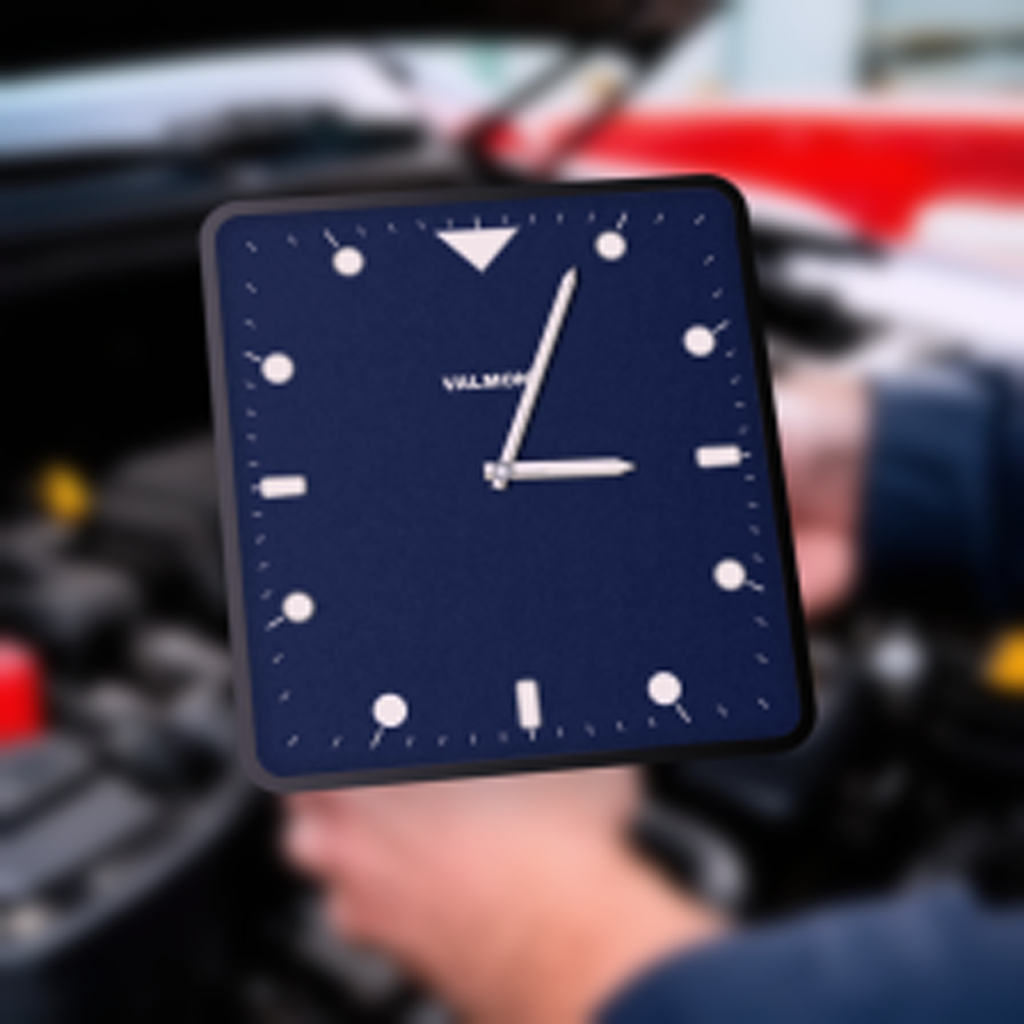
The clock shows h=3 m=4
